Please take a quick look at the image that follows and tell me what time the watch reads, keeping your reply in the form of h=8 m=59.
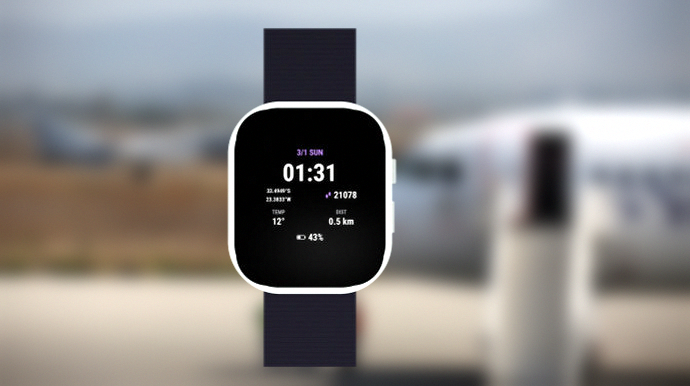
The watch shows h=1 m=31
